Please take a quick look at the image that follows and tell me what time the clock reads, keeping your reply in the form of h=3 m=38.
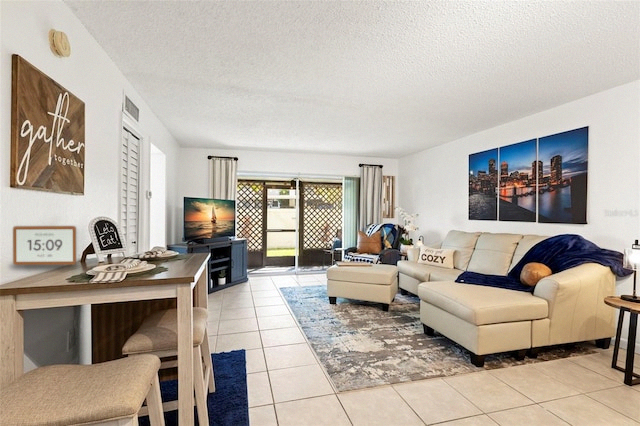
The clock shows h=15 m=9
